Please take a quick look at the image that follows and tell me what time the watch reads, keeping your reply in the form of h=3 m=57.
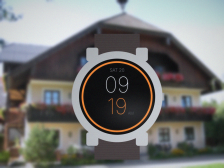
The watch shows h=9 m=19
